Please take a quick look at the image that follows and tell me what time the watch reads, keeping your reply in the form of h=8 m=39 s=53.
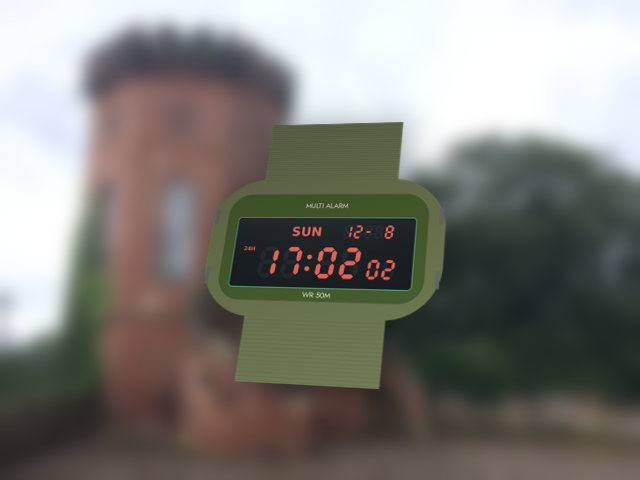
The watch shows h=17 m=2 s=2
